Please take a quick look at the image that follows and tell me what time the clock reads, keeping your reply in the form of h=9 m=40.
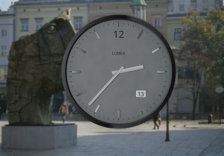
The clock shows h=2 m=37
